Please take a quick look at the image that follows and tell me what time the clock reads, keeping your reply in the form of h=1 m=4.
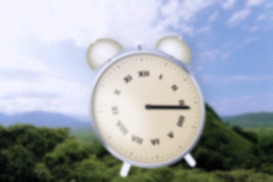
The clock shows h=3 m=16
